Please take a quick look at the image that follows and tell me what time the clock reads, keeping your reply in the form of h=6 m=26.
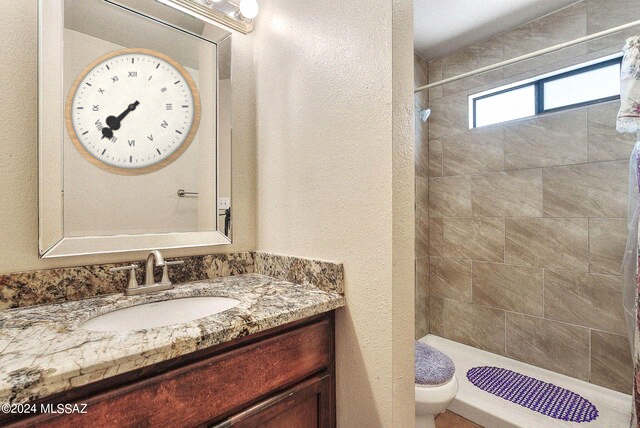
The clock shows h=7 m=37
